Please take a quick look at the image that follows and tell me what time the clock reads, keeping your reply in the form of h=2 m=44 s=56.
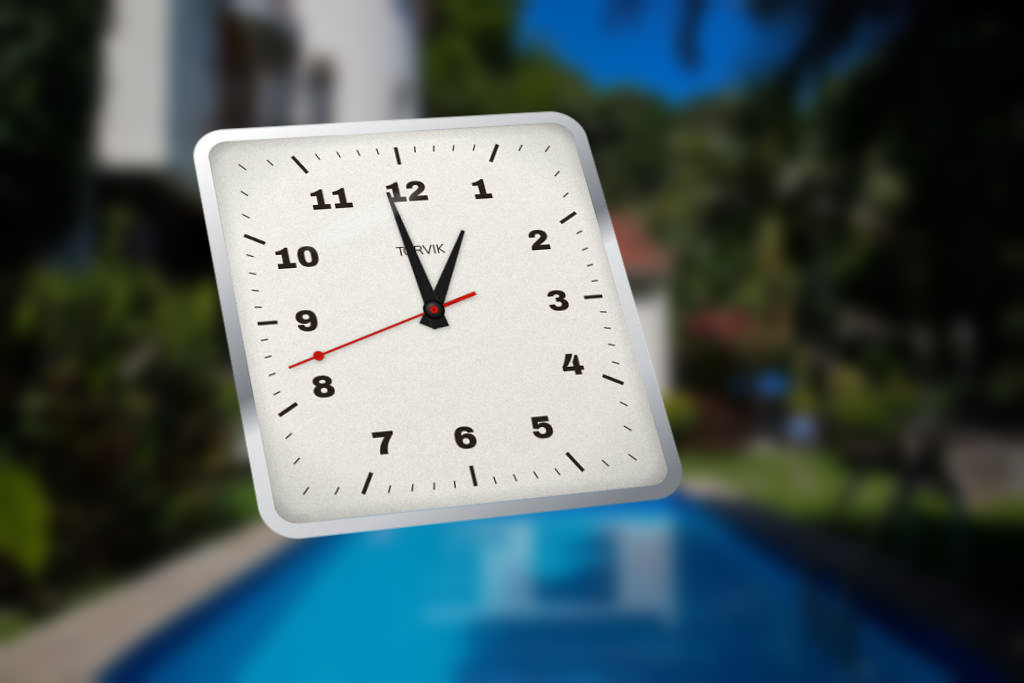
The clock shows h=12 m=58 s=42
